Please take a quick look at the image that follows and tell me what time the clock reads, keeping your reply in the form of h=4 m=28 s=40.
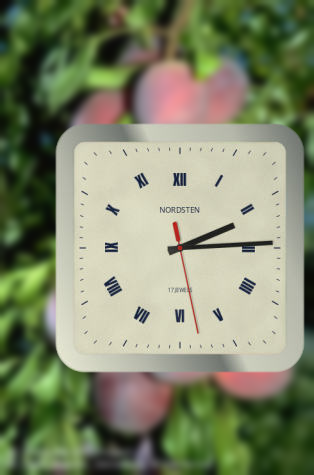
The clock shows h=2 m=14 s=28
